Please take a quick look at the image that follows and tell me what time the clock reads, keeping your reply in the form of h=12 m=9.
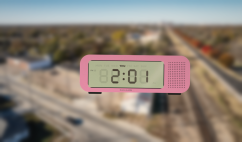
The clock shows h=2 m=1
